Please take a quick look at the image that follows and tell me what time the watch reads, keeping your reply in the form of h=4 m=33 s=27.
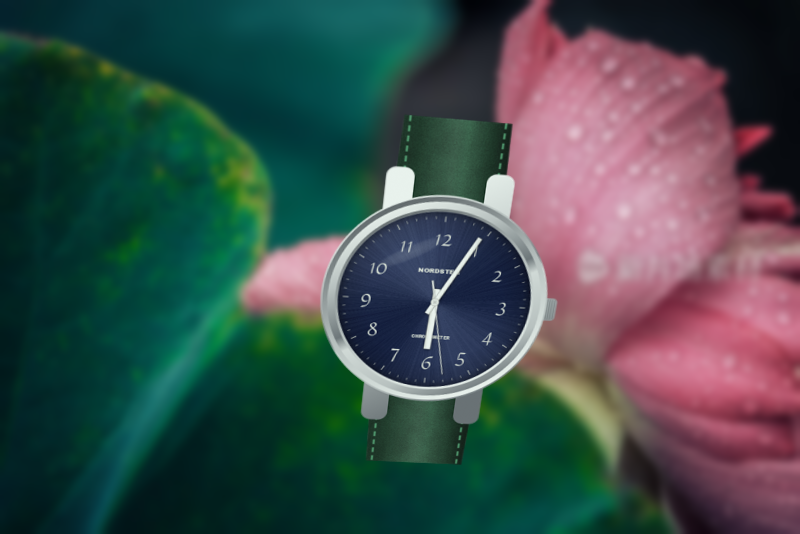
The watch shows h=6 m=4 s=28
